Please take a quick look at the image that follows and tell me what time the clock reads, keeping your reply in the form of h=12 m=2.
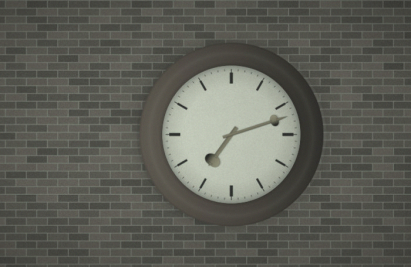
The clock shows h=7 m=12
